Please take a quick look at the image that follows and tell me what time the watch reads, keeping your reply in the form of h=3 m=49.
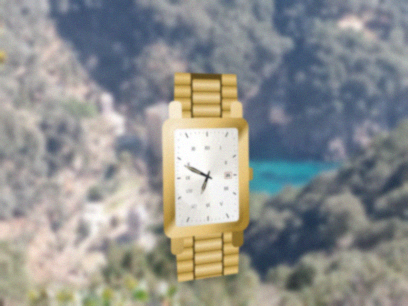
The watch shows h=6 m=49
